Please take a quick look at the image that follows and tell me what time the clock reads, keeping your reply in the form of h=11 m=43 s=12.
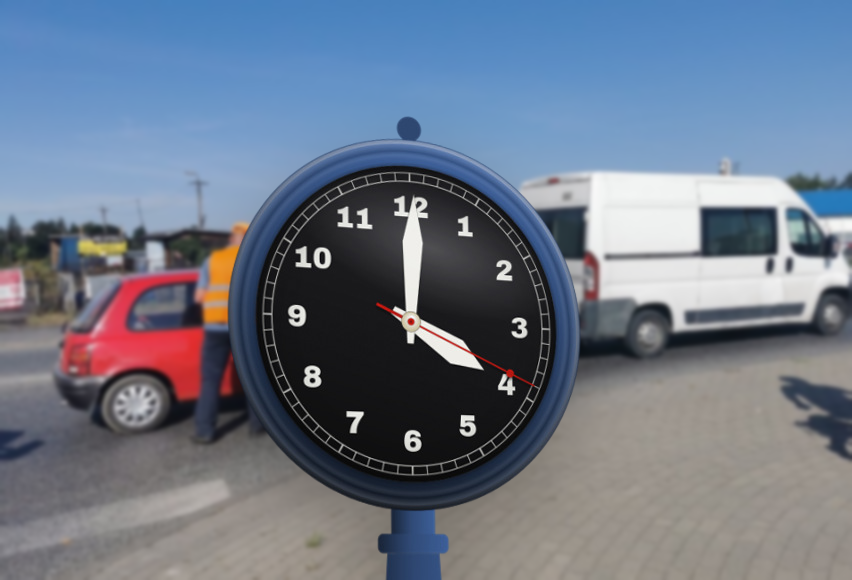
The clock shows h=4 m=0 s=19
